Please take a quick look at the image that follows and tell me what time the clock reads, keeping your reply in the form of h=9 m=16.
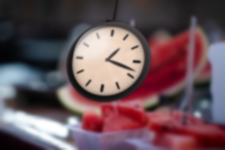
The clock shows h=1 m=18
